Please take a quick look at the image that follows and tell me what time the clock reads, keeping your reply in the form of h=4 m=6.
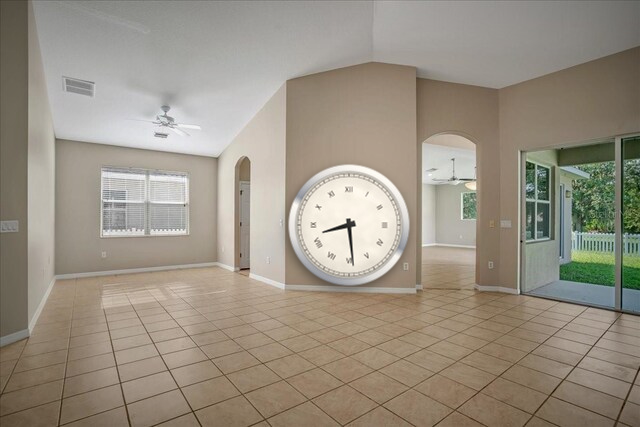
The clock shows h=8 m=29
